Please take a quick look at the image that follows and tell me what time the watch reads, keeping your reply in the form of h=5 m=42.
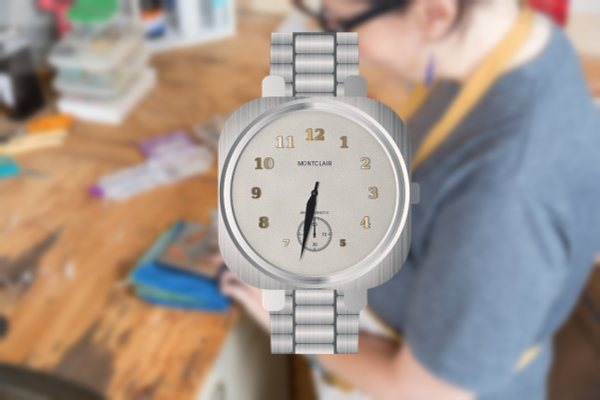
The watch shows h=6 m=32
